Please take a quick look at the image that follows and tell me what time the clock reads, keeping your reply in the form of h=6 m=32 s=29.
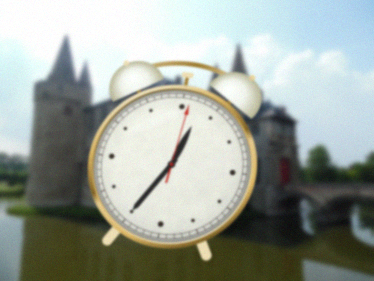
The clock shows h=12 m=35 s=1
